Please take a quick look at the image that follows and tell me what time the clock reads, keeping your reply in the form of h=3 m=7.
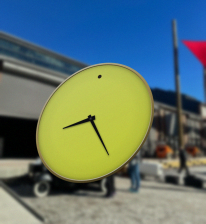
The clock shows h=8 m=24
